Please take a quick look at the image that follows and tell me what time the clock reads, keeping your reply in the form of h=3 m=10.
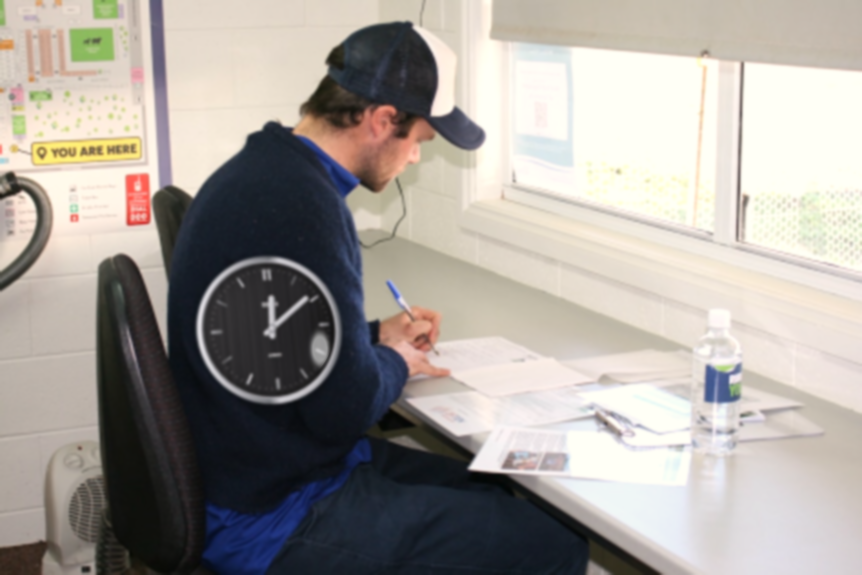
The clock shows h=12 m=9
